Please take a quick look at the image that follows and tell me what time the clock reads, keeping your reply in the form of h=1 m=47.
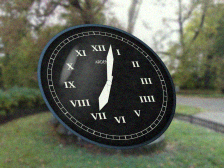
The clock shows h=7 m=3
